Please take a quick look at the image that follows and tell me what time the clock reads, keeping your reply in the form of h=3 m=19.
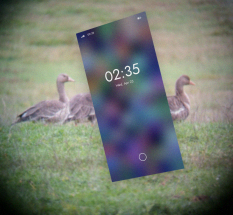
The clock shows h=2 m=35
